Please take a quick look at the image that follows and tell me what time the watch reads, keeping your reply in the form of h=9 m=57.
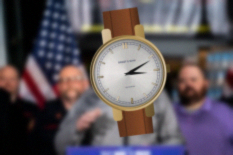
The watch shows h=3 m=11
